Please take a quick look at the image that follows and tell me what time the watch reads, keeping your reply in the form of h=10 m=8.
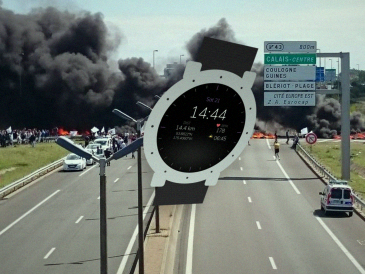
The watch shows h=14 m=44
